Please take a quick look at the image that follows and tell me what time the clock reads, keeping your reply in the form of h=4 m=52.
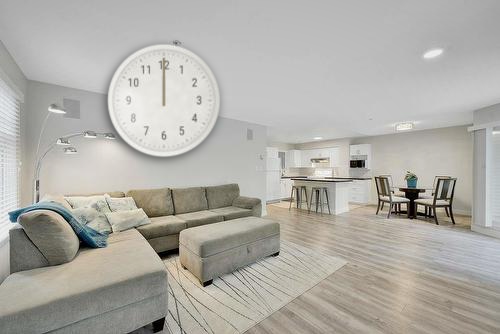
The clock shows h=12 m=0
